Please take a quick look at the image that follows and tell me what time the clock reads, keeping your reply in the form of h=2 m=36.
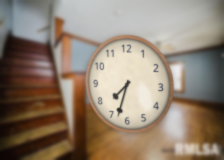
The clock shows h=7 m=33
